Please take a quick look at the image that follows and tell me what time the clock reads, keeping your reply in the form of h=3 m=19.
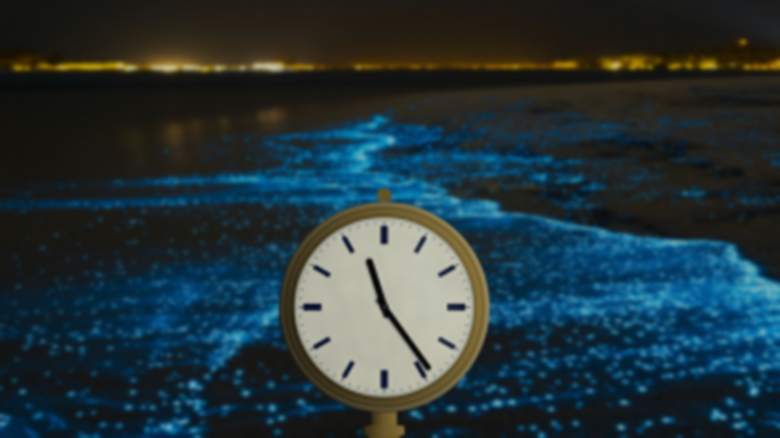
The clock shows h=11 m=24
